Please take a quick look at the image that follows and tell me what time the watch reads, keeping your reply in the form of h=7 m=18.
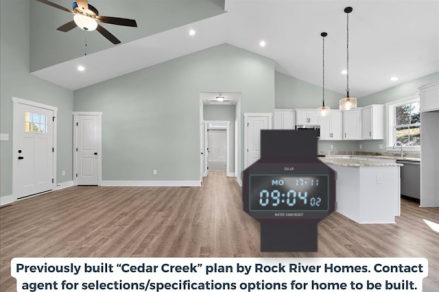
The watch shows h=9 m=4
